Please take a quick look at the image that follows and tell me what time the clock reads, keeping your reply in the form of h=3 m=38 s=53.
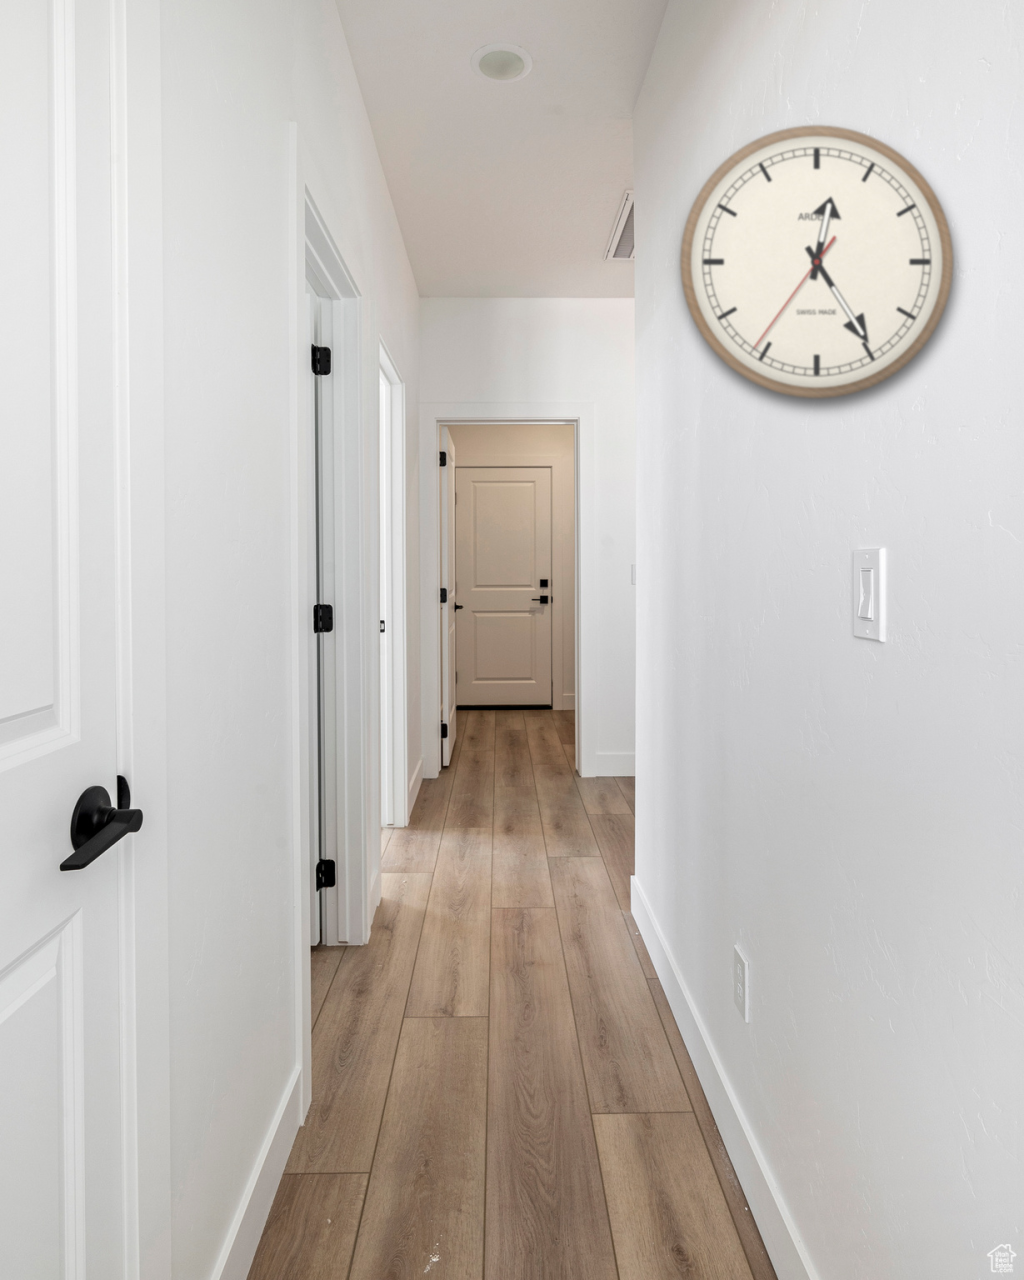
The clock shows h=12 m=24 s=36
